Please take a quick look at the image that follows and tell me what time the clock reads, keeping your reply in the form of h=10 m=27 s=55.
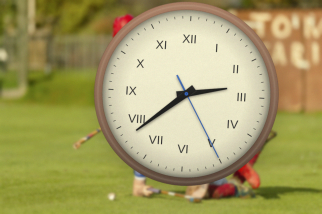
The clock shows h=2 m=38 s=25
